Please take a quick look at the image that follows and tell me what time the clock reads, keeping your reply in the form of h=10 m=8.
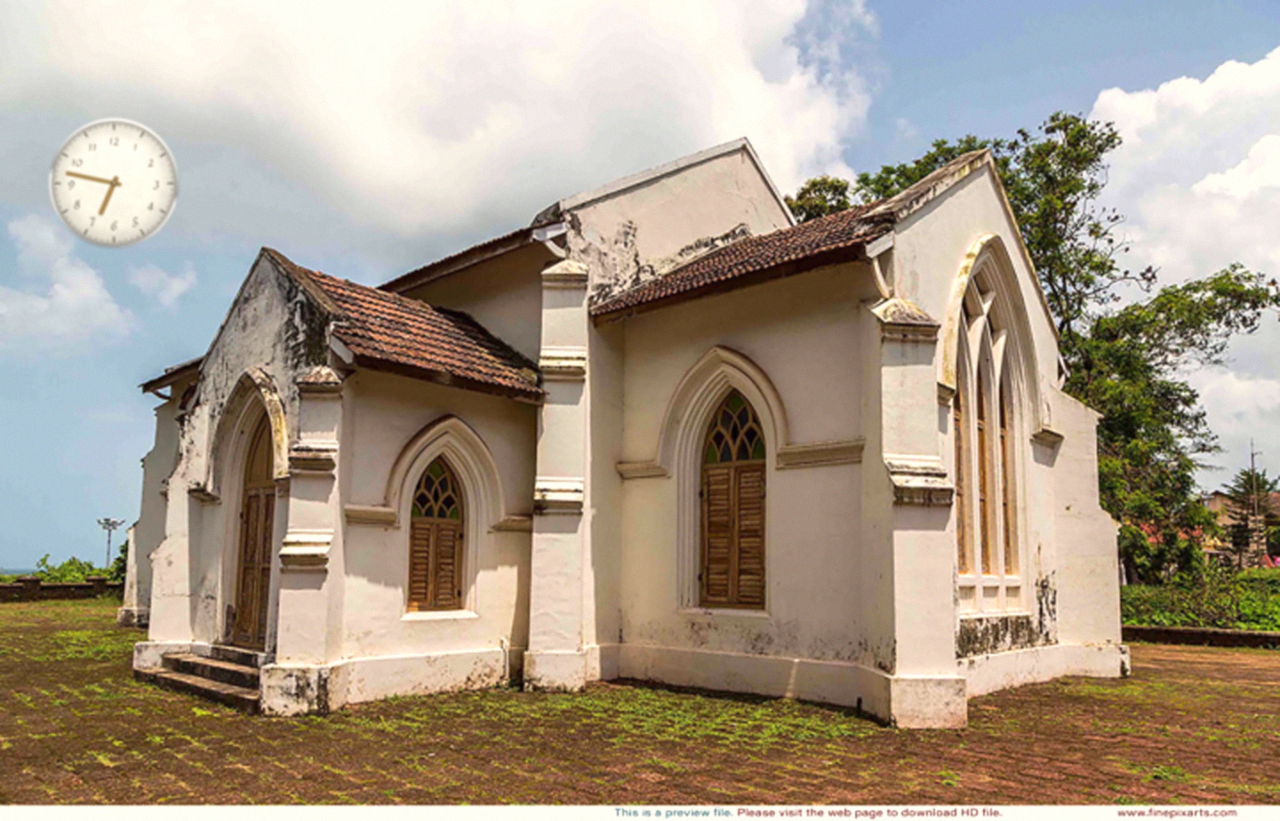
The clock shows h=6 m=47
